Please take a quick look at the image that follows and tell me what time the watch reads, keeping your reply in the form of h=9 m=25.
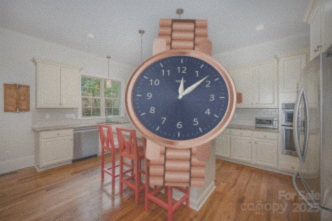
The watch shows h=12 m=8
